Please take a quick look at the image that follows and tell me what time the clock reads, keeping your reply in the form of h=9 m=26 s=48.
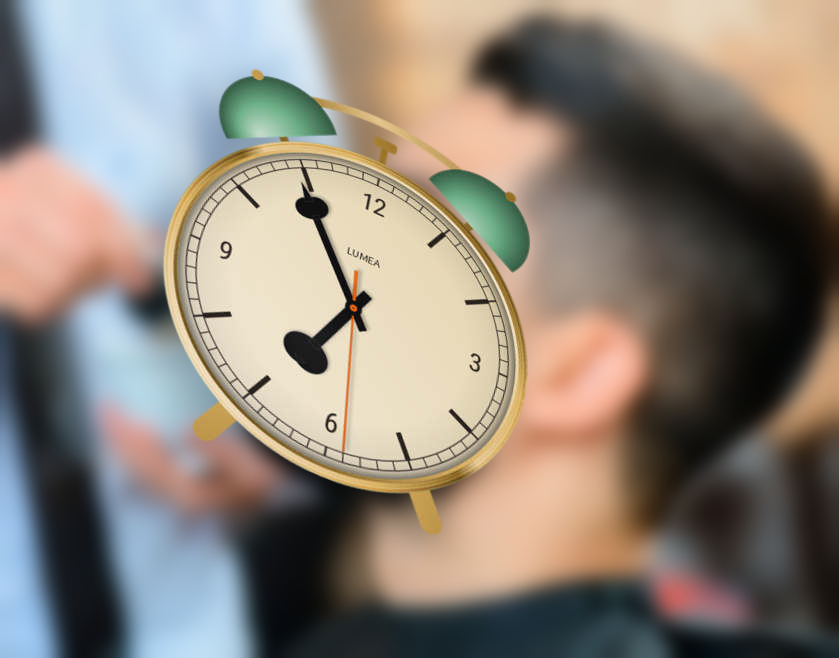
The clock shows h=6 m=54 s=29
